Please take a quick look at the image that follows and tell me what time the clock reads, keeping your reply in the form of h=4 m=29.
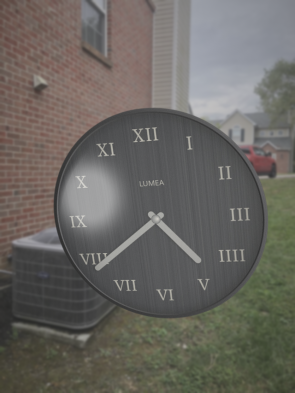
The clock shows h=4 m=39
